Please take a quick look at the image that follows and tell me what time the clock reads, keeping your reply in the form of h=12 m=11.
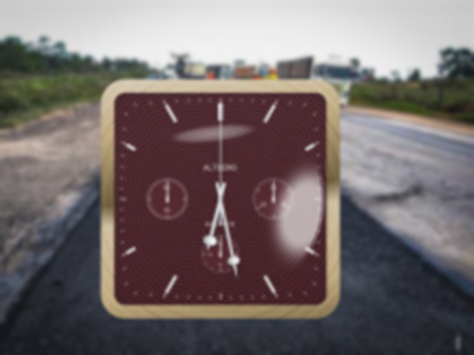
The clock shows h=6 m=28
